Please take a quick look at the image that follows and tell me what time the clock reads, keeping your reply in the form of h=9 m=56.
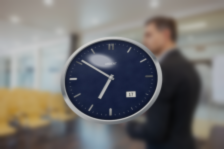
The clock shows h=6 m=51
